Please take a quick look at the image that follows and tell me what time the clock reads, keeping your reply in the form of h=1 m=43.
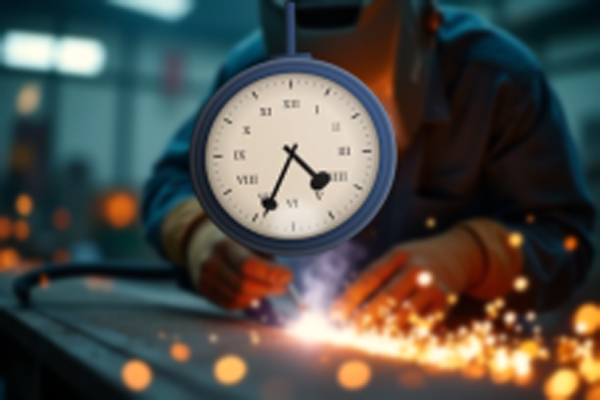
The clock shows h=4 m=34
